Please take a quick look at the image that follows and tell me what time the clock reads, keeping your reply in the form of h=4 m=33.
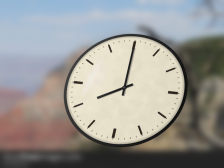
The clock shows h=8 m=0
